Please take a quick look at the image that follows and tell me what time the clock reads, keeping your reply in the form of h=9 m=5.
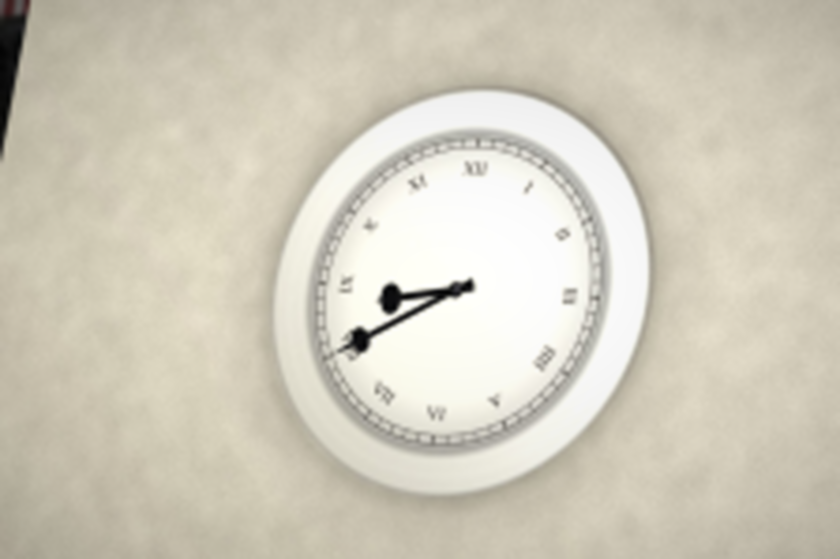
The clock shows h=8 m=40
